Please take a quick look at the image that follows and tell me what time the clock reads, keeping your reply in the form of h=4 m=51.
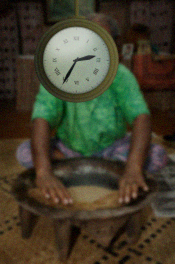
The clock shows h=2 m=35
